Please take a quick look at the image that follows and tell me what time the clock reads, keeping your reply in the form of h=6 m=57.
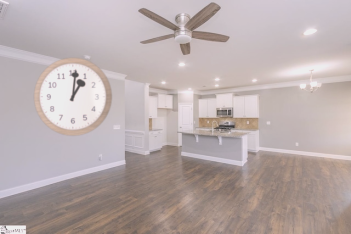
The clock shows h=1 m=1
